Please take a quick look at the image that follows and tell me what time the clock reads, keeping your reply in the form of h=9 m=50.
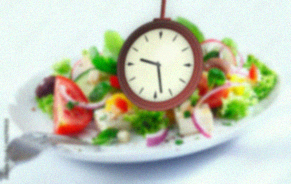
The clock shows h=9 m=28
